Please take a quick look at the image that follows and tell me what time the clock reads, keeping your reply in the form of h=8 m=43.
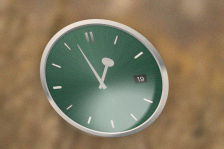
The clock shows h=12 m=57
